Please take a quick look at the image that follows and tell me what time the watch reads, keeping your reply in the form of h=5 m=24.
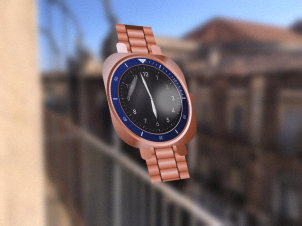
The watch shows h=5 m=58
